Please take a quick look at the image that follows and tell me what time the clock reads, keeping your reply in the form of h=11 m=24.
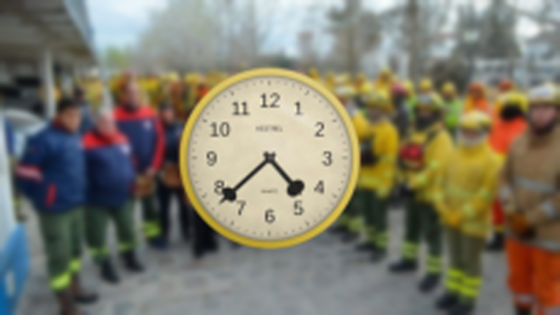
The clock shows h=4 m=38
